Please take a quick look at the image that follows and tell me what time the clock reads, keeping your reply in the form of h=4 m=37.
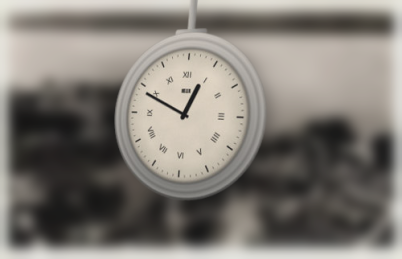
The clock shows h=12 m=49
